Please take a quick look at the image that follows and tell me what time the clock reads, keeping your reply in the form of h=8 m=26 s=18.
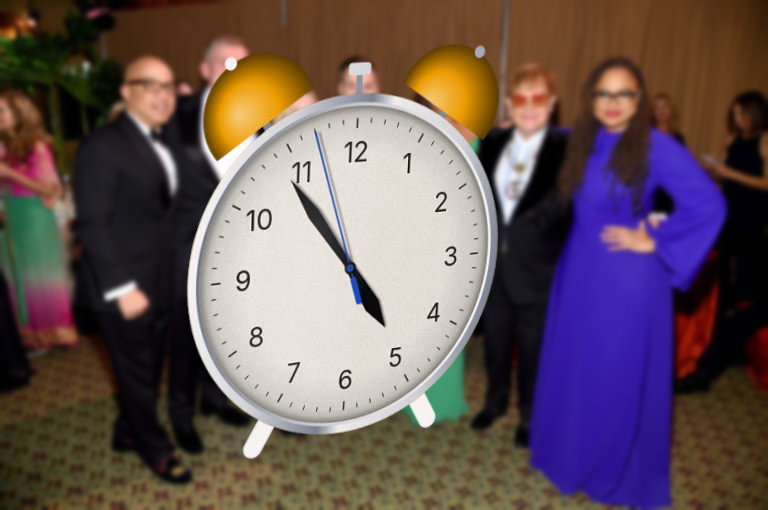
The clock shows h=4 m=53 s=57
